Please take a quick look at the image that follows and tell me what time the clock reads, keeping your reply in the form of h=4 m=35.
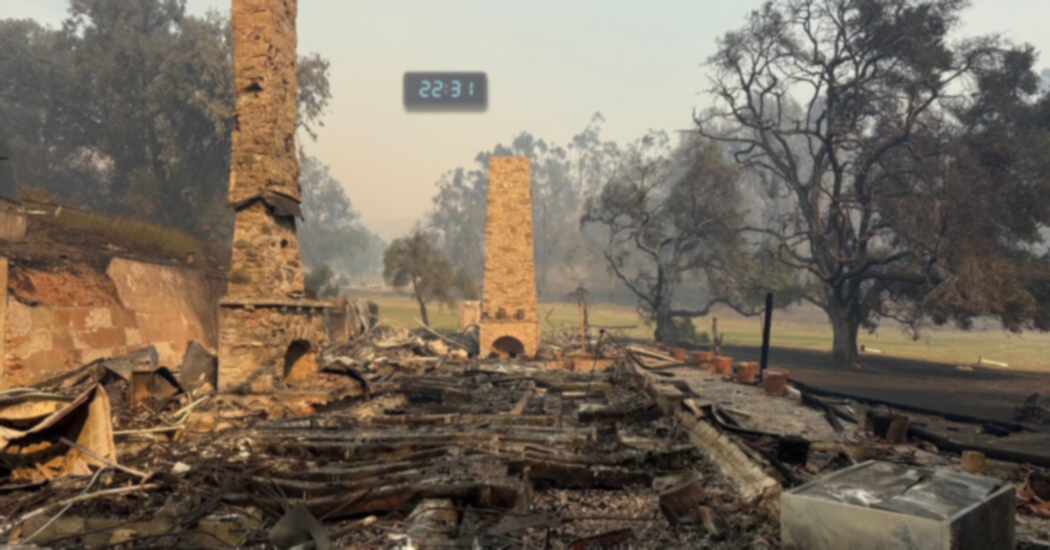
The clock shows h=22 m=31
